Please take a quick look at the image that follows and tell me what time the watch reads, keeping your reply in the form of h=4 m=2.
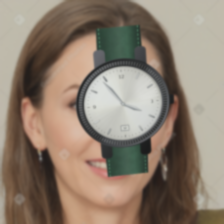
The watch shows h=3 m=54
